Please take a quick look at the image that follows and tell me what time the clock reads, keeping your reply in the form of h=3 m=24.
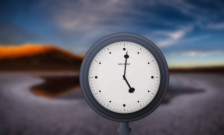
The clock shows h=5 m=1
